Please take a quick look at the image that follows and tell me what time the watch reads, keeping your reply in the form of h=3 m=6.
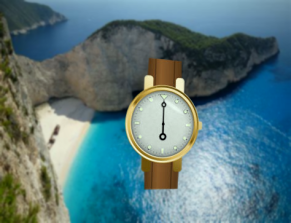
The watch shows h=6 m=0
